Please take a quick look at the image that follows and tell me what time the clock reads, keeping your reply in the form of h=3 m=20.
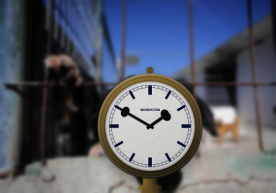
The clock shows h=1 m=50
